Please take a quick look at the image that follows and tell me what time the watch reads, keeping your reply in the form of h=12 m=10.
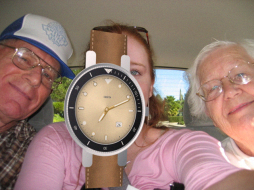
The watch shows h=7 m=11
